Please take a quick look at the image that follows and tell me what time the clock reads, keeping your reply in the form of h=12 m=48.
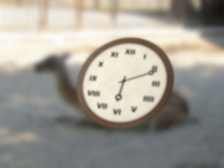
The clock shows h=6 m=11
